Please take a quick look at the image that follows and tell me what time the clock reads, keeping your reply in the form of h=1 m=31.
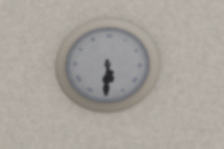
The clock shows h=5 m=30
